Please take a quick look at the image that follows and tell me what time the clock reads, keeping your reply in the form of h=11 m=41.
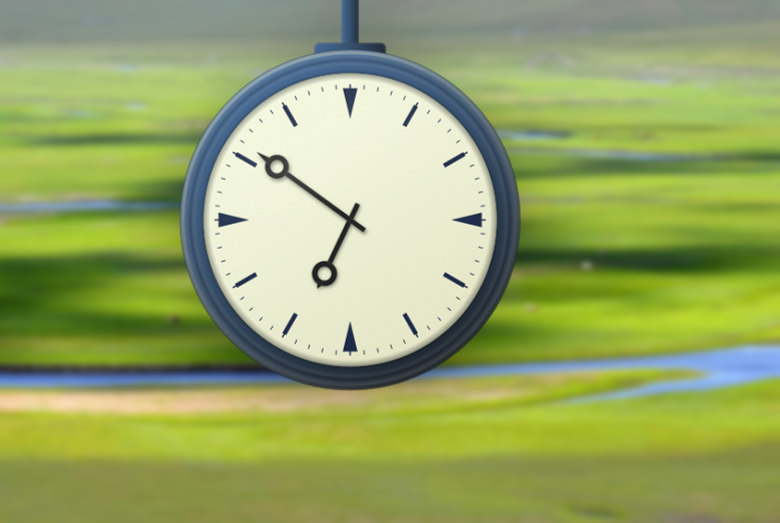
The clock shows h=6 m=51
